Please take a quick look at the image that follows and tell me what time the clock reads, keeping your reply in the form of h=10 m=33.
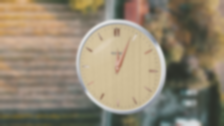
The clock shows h=12 m=4
